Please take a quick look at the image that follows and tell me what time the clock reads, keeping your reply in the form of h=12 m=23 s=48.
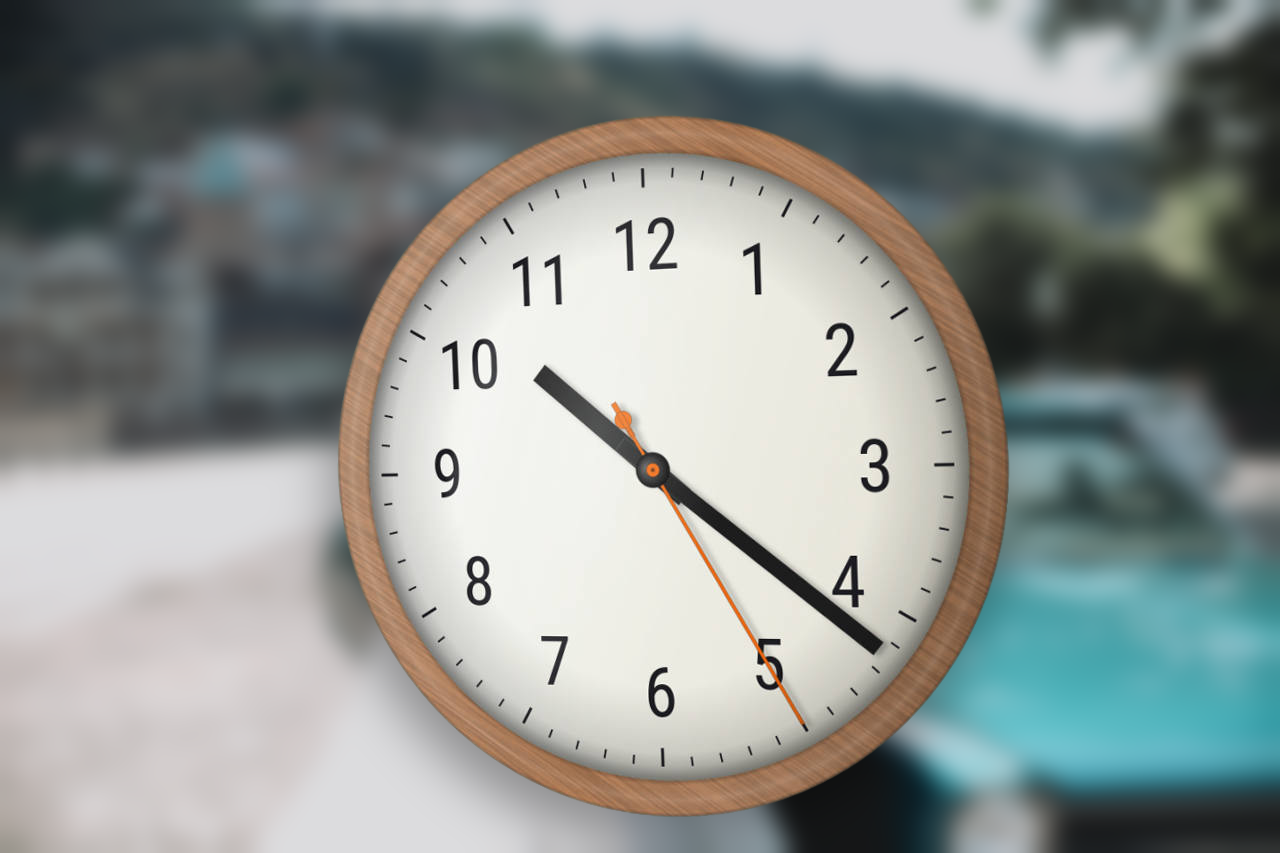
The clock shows h=10 m=21 s=25
